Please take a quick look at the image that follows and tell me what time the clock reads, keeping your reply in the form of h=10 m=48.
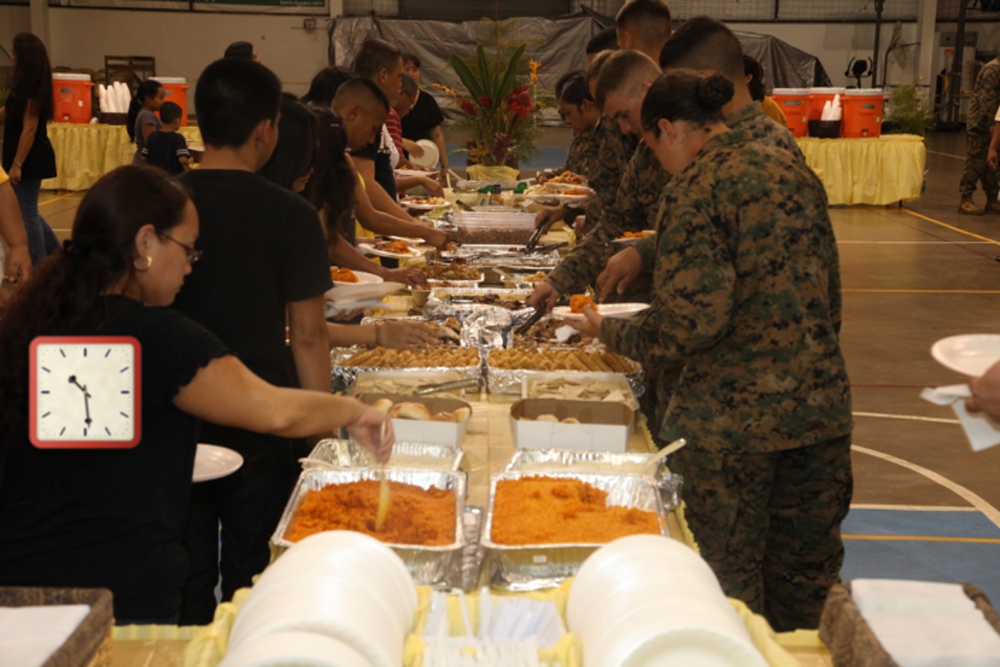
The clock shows h=10 m=29
